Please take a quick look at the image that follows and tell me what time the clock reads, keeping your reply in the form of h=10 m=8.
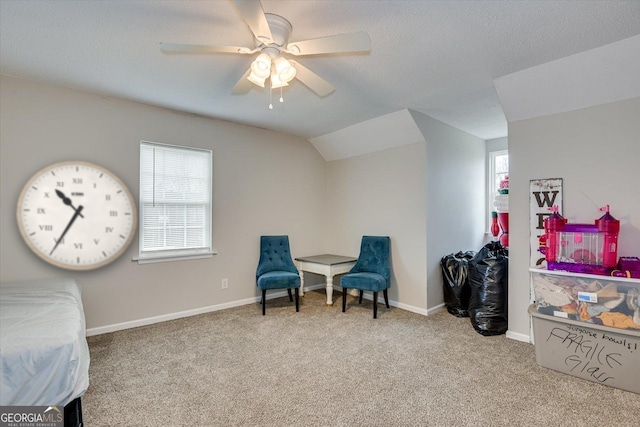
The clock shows h=10 m=35
